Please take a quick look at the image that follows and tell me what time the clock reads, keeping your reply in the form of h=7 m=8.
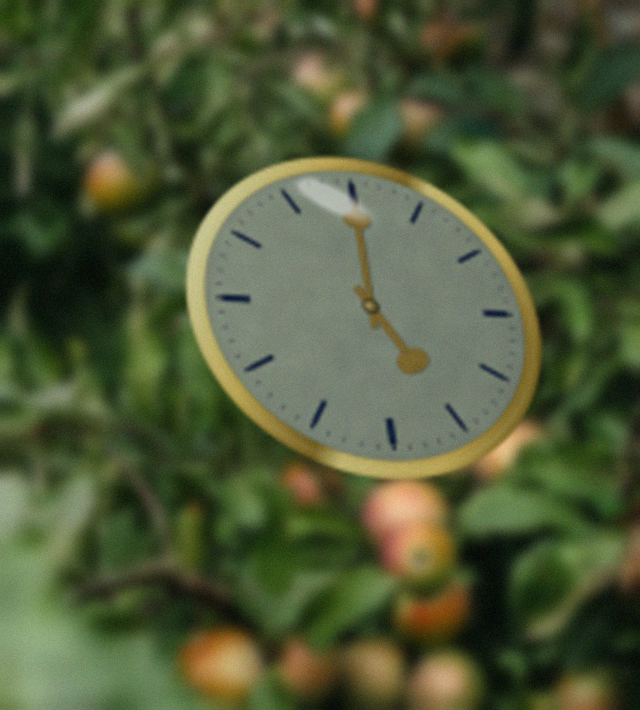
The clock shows h=5 m=0
